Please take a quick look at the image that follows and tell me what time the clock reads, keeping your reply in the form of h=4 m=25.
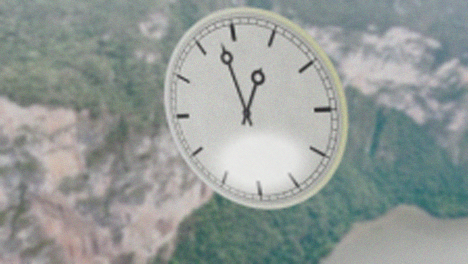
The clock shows h=12 m=58
